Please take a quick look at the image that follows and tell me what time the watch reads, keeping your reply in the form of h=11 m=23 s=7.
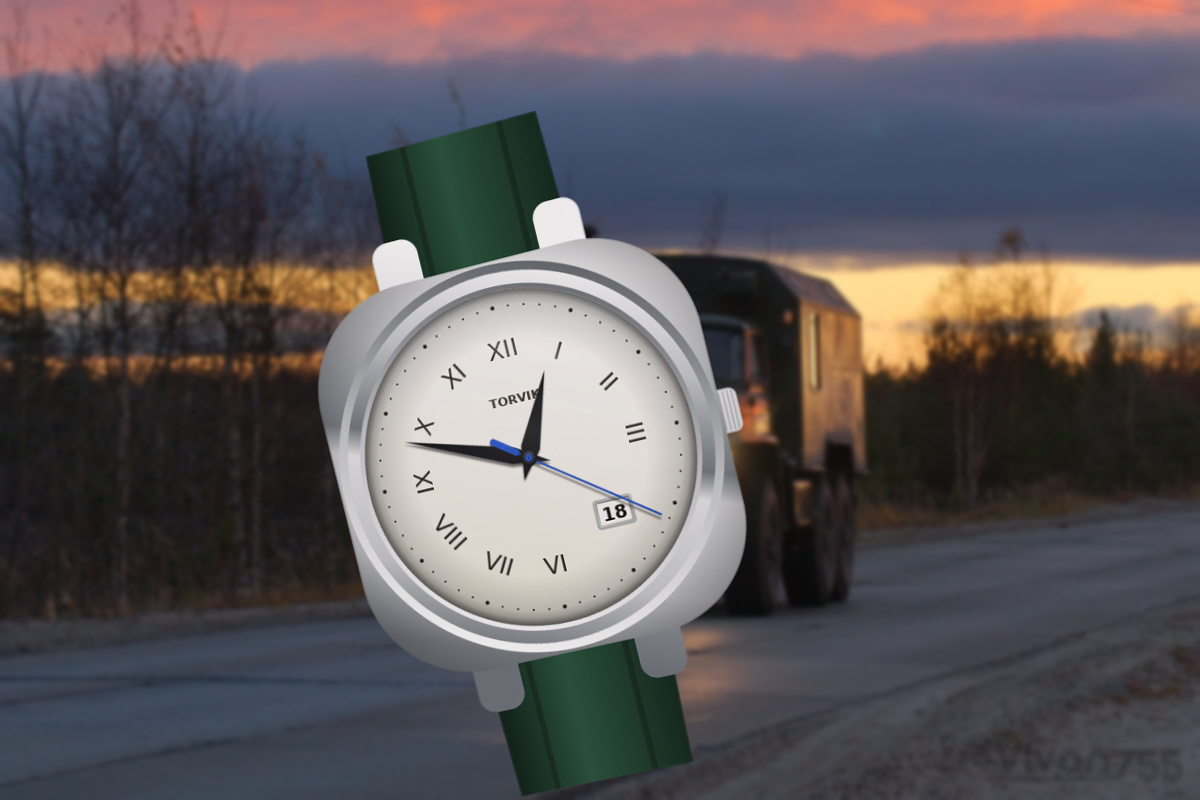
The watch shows h=12 m=48 s=21
